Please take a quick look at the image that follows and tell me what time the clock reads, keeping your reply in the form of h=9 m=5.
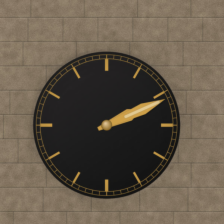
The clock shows h=2 m=11
